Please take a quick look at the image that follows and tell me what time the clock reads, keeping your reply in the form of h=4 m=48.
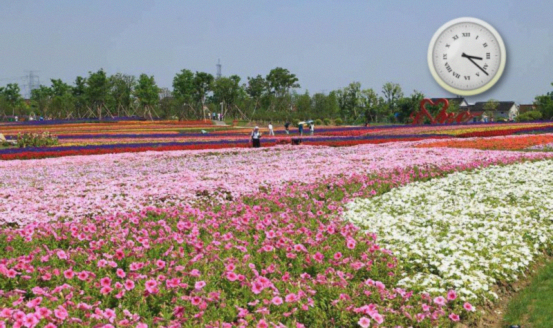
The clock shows h=3 m=22
